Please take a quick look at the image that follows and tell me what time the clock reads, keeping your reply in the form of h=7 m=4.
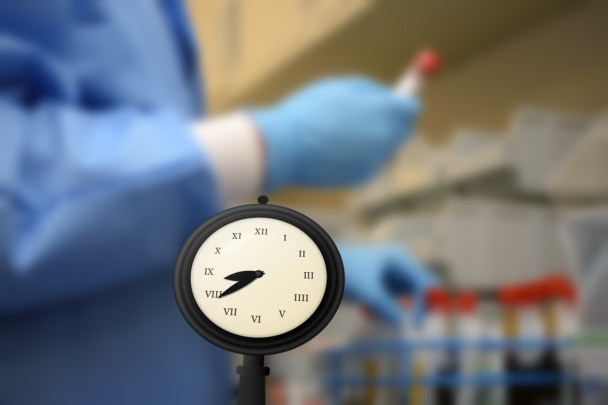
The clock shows h=8 m=39
